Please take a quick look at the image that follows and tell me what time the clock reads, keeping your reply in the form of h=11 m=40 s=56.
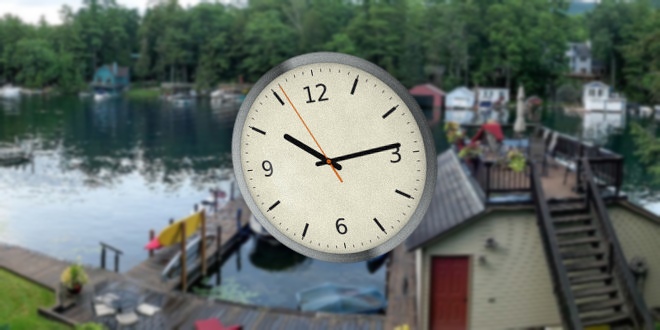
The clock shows h=10 m=13 s=56
